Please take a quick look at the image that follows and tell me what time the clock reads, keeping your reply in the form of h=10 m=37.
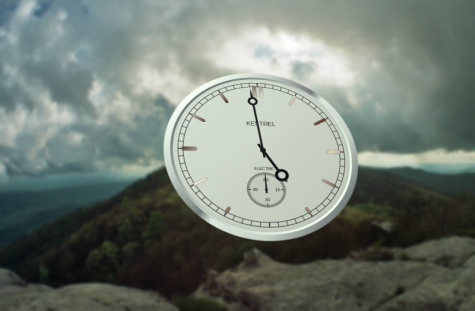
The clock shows h=4 m=59
